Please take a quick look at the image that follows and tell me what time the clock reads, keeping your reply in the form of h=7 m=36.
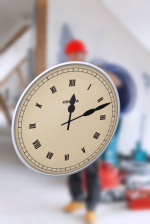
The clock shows h=12 m=12
